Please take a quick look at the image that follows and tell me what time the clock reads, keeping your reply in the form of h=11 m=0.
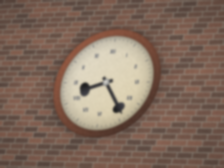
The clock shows h=8 m=24
